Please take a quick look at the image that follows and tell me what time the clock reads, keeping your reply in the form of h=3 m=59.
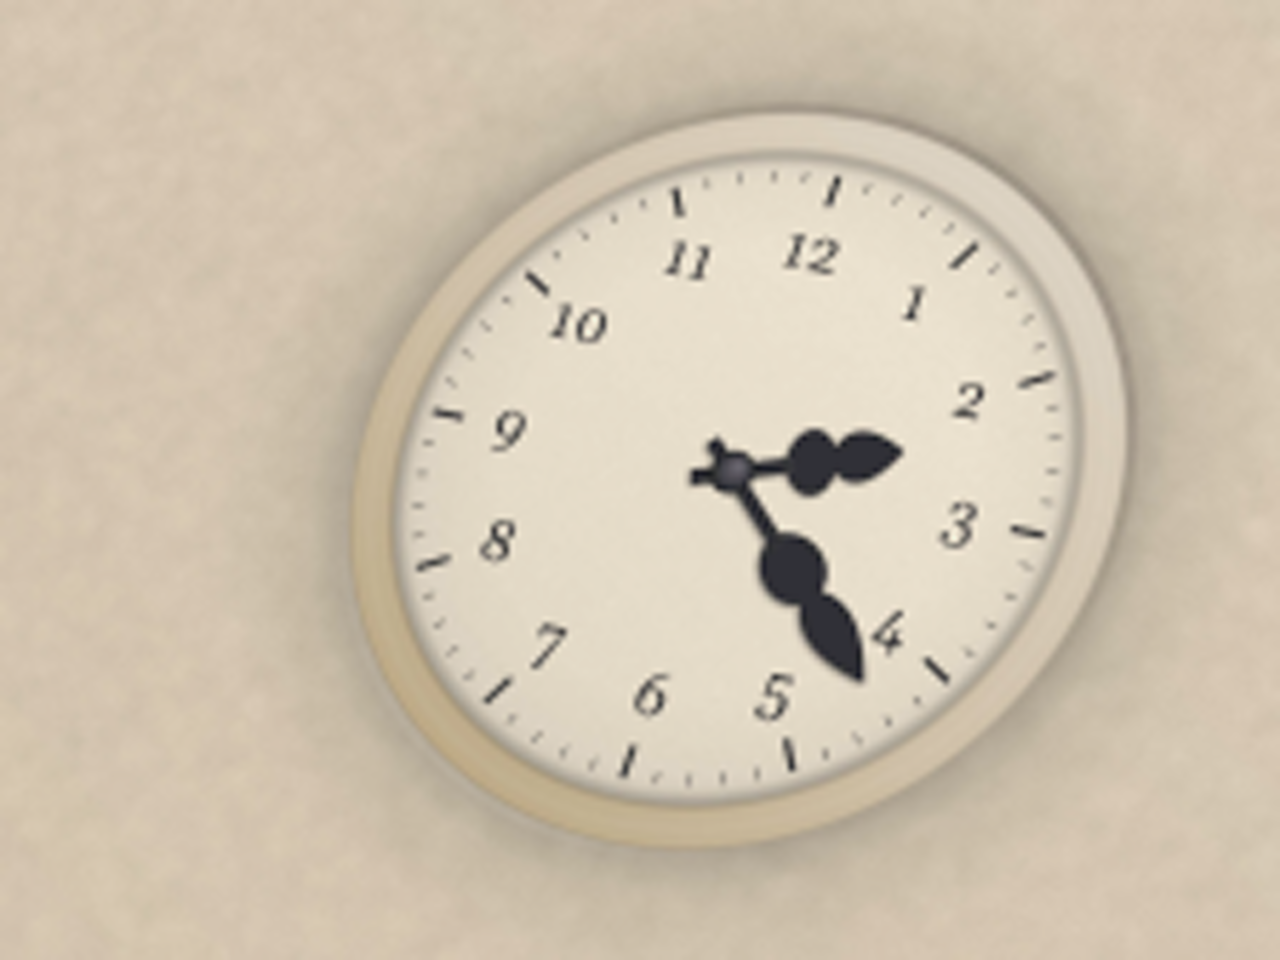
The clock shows h=2 m=22
